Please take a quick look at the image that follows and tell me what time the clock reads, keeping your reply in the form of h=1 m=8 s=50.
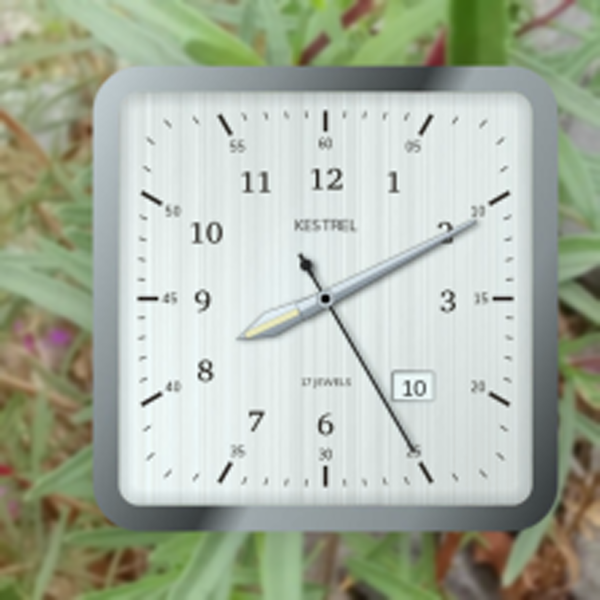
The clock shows h=8 m=10 s=25
